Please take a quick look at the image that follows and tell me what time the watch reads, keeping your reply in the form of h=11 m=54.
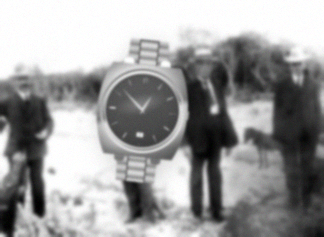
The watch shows h=12 m=52
